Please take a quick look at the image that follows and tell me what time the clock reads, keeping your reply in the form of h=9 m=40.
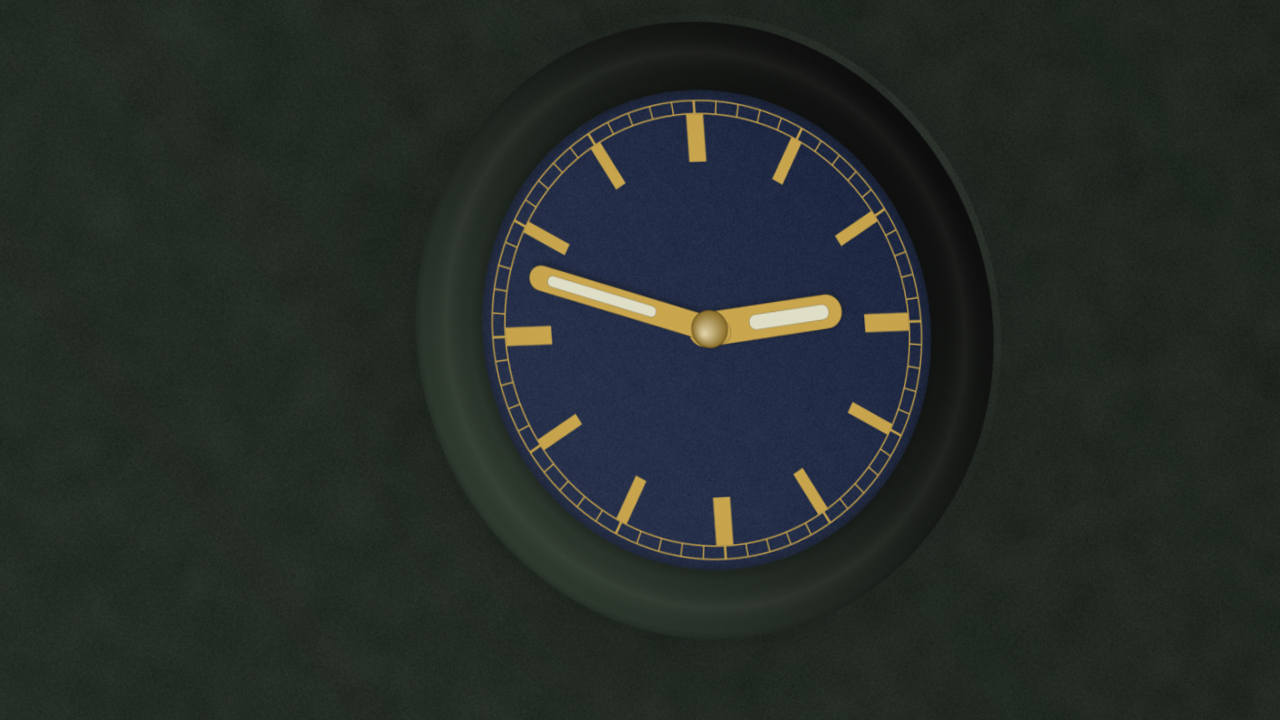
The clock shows h=2 m=48
